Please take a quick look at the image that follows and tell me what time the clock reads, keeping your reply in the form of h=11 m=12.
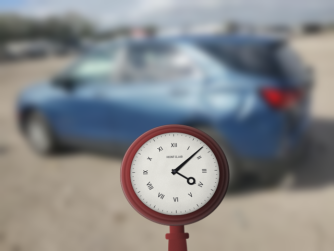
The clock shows h=4 m=8
